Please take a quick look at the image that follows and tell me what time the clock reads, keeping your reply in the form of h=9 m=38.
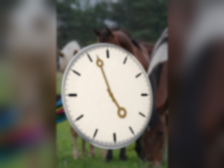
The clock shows h=4 m=57
